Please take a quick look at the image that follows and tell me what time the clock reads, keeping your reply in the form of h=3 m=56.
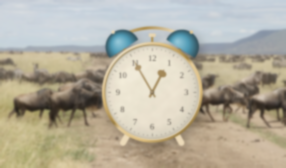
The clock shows h=12 m=55
